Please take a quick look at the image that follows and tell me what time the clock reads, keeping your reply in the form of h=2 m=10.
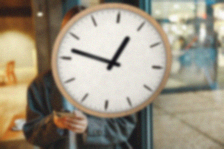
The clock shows h=12 m=47
